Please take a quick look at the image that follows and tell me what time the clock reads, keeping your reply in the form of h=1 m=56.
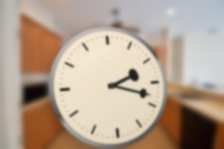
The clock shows h=2 m=18
